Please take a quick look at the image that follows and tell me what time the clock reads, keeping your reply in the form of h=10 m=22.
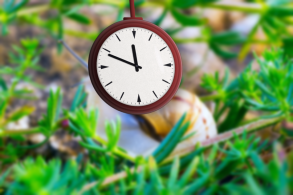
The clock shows h=11 m=49
